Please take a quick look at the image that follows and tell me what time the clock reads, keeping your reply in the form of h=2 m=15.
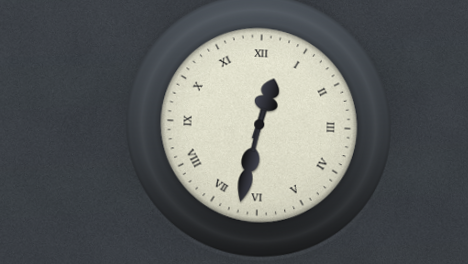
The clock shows h=12 m=32
